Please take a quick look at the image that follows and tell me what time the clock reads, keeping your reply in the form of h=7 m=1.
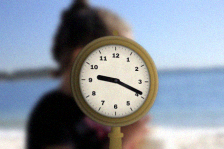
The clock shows h=9 m=19
